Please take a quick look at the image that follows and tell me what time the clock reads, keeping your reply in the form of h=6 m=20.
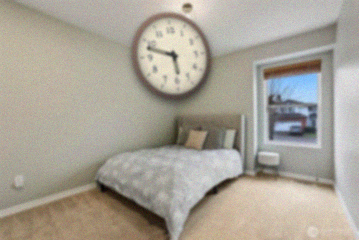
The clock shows h=5 m=48
